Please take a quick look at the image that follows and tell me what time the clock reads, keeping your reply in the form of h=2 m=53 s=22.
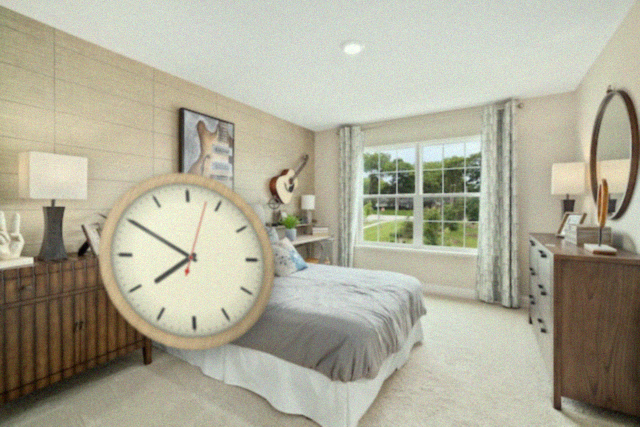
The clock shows h=7 m=50 s=3
